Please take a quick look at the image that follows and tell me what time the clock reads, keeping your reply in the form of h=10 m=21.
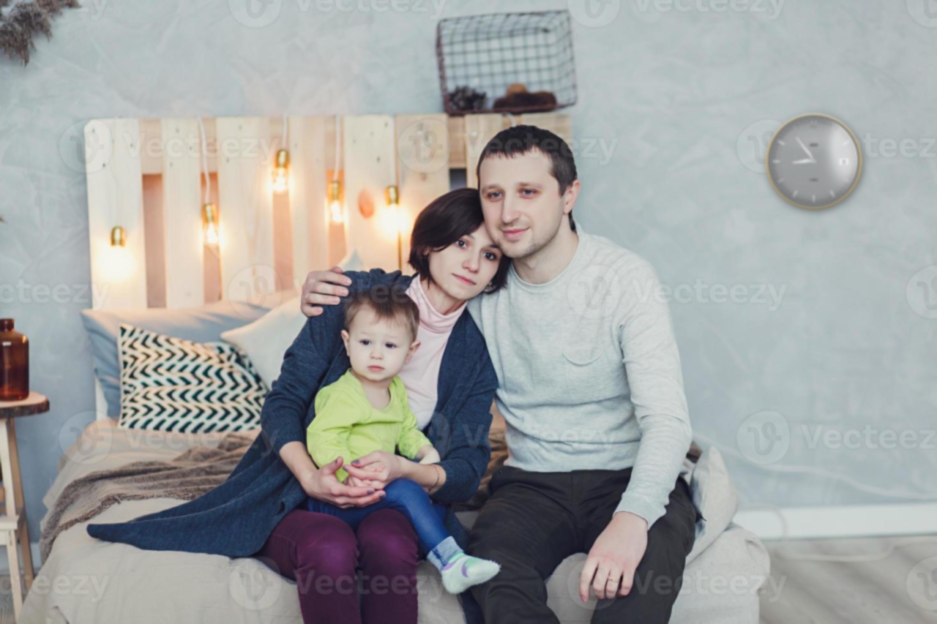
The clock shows h=8 m=54
